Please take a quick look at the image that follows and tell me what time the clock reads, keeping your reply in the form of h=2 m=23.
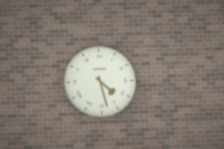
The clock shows h=4 m=28
